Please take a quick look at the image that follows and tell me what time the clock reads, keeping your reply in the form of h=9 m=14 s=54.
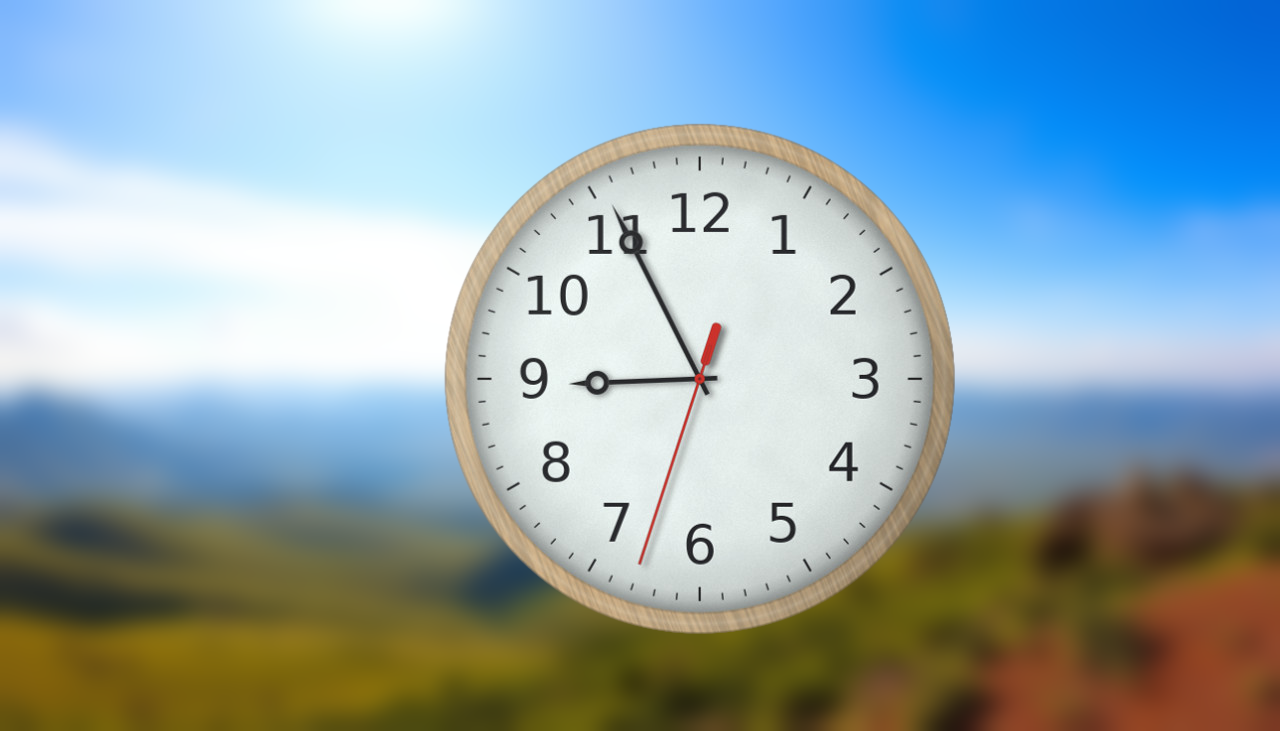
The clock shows h=8 m=55 s=33
